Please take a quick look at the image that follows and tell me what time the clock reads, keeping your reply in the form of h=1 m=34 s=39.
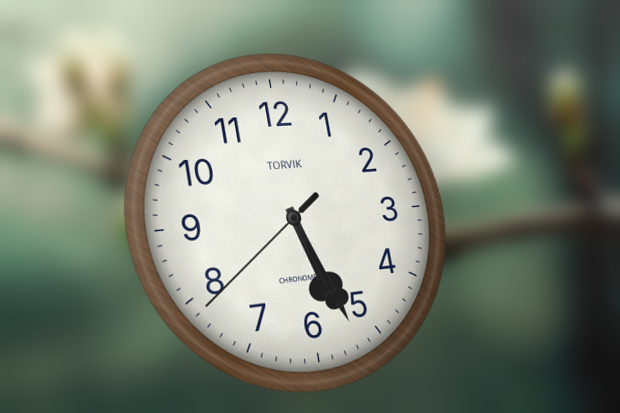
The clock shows h=5 m=26 s=39
